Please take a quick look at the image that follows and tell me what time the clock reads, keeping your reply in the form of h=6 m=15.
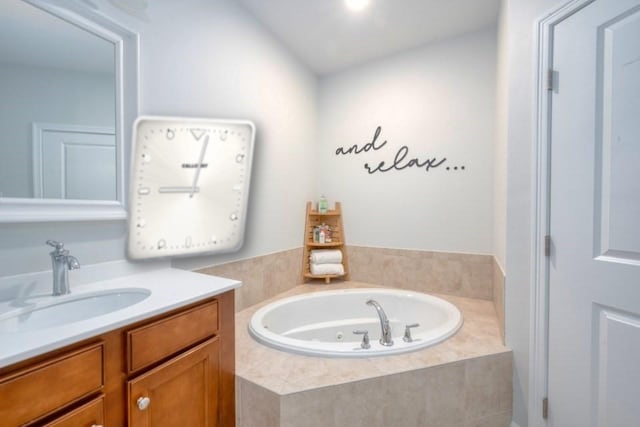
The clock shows h=9 m=2
